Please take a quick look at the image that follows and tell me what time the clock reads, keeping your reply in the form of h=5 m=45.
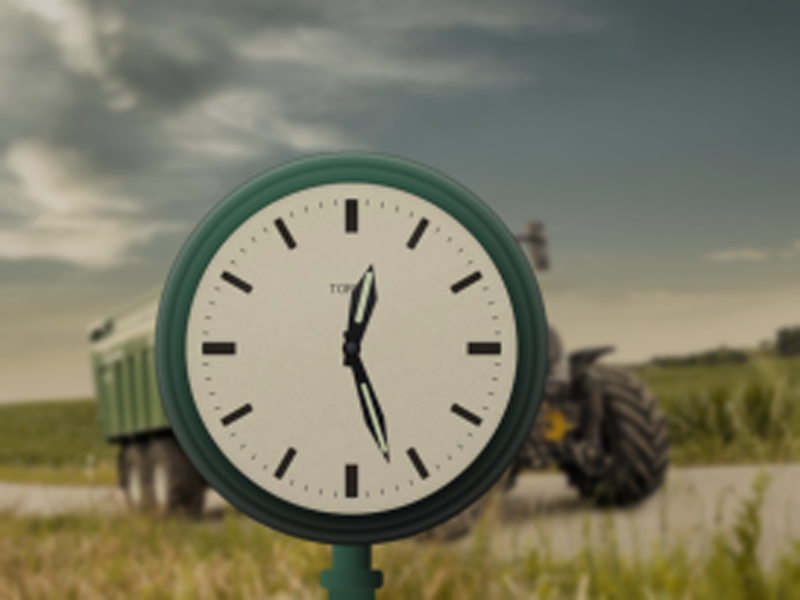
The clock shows h=12 m=27
